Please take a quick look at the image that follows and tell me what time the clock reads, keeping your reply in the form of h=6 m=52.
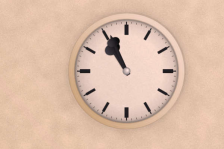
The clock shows h=10 m=56
